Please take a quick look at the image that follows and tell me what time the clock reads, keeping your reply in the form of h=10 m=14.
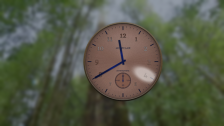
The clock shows h=11 m=40
